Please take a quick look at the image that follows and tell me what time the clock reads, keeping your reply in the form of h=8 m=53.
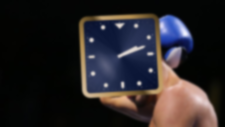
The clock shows h=2 m=12
